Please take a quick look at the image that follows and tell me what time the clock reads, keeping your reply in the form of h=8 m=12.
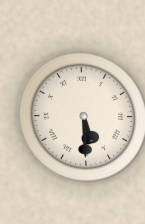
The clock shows h=5 m=30
